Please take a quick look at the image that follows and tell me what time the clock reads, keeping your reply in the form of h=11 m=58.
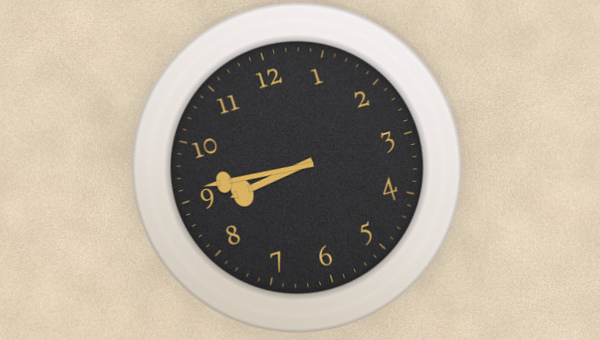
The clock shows h=8 m=46
